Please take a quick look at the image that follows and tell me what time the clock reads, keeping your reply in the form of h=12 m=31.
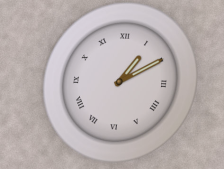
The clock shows h=1 m=10
